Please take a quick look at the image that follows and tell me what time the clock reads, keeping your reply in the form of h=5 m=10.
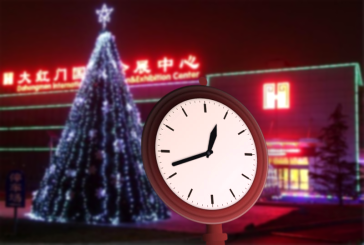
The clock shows h=12 m=42
